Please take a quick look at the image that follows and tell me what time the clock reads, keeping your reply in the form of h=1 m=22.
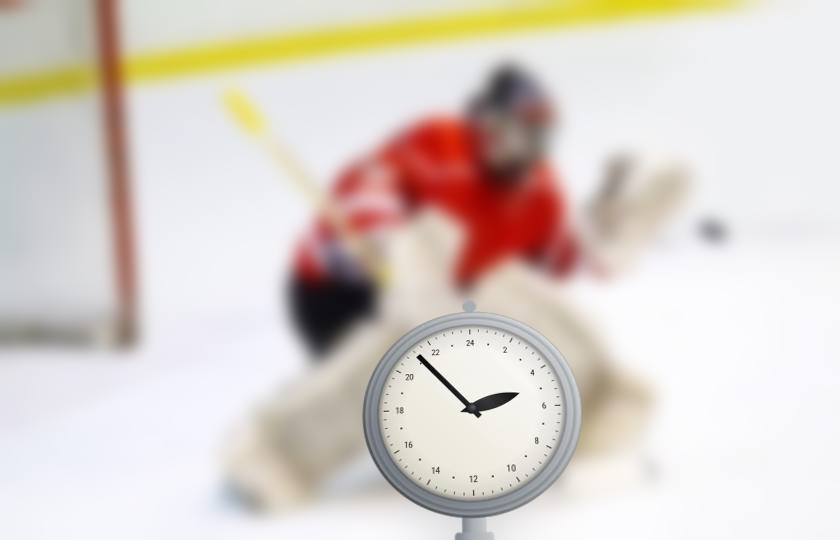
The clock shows h=4 m=53
